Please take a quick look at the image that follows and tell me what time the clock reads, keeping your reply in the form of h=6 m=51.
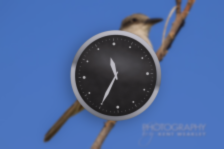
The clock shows h=11 m=35
